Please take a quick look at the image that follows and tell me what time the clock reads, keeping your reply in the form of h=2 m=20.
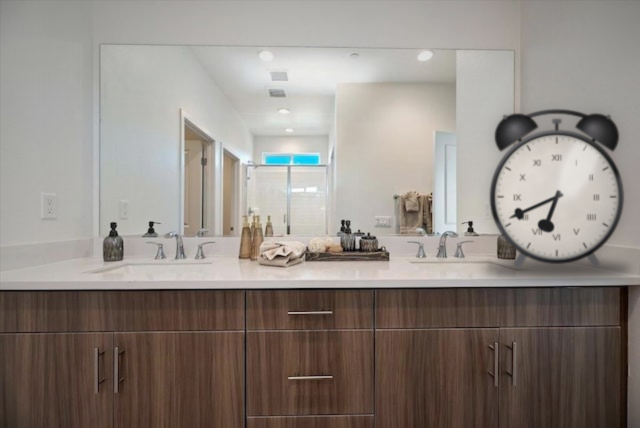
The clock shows h=6 m=41
